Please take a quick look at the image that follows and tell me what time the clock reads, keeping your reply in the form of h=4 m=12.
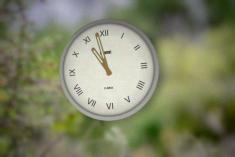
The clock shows h=10 m=58
